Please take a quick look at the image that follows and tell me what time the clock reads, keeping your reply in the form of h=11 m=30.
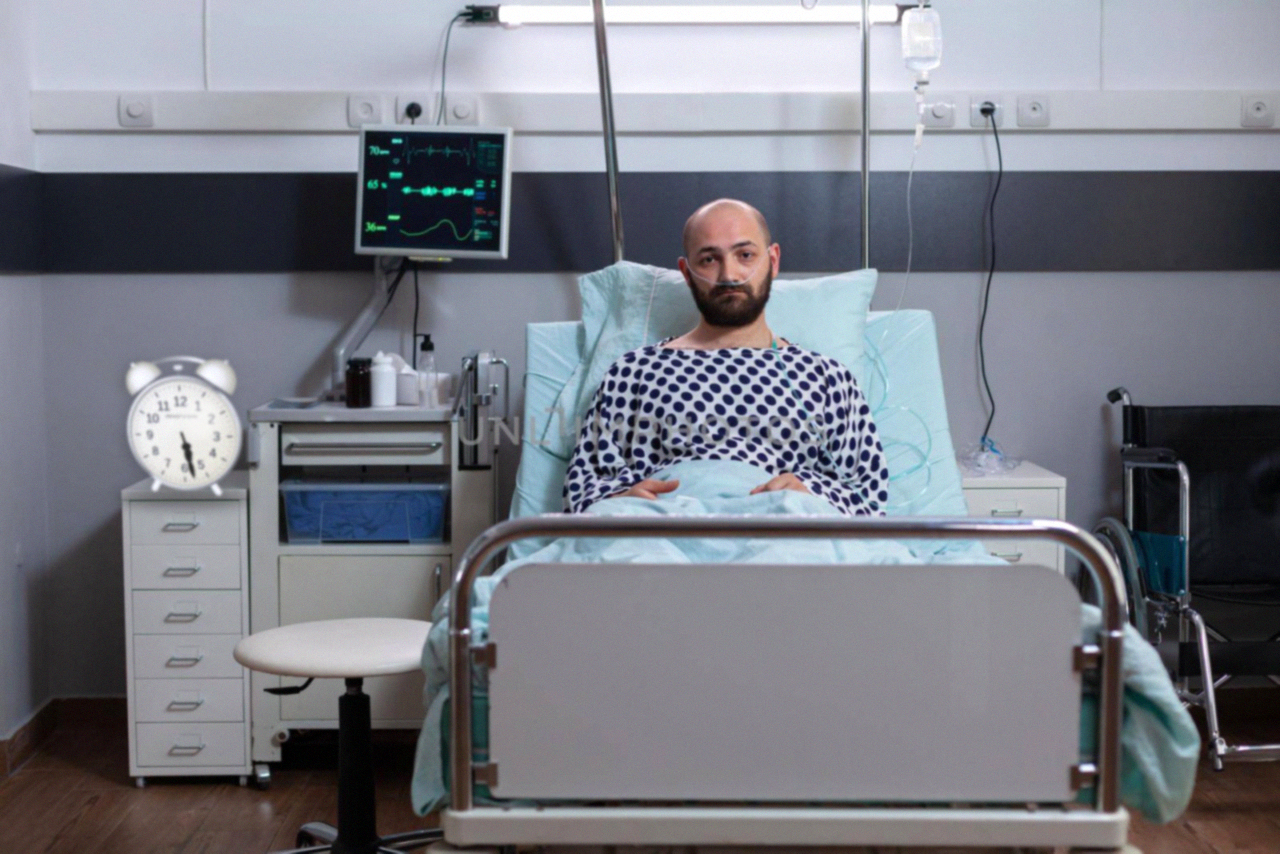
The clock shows h=5 m=28
